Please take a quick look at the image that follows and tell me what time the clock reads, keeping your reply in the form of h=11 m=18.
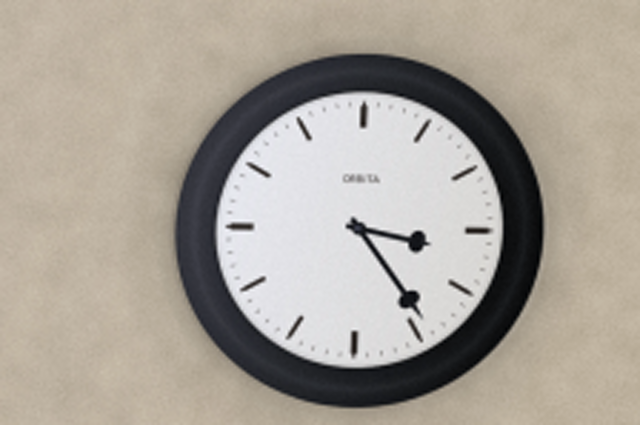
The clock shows h=3 m=24
